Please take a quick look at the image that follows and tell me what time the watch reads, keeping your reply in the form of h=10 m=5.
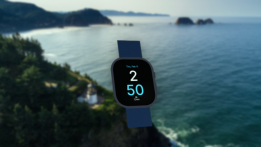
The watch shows h=2 m=50
